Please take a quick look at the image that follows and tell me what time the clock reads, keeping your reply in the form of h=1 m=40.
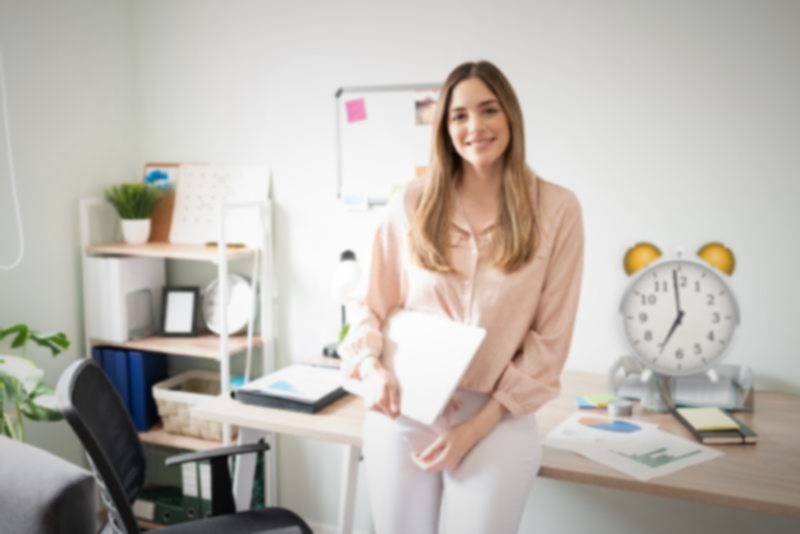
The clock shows h=6 m=59
